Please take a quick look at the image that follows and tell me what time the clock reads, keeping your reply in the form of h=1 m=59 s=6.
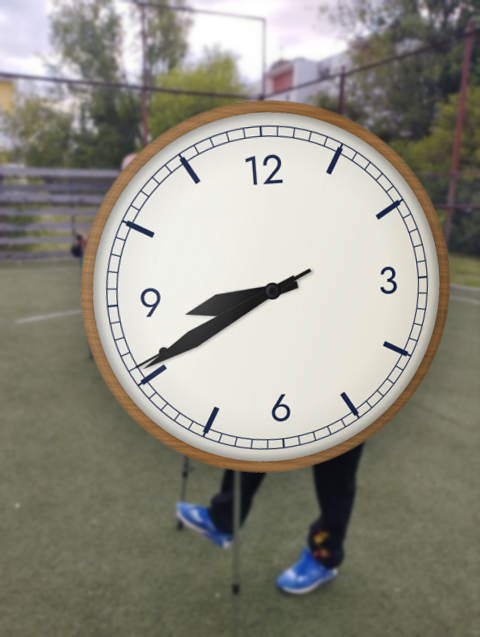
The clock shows h=8 m=40 s=41
